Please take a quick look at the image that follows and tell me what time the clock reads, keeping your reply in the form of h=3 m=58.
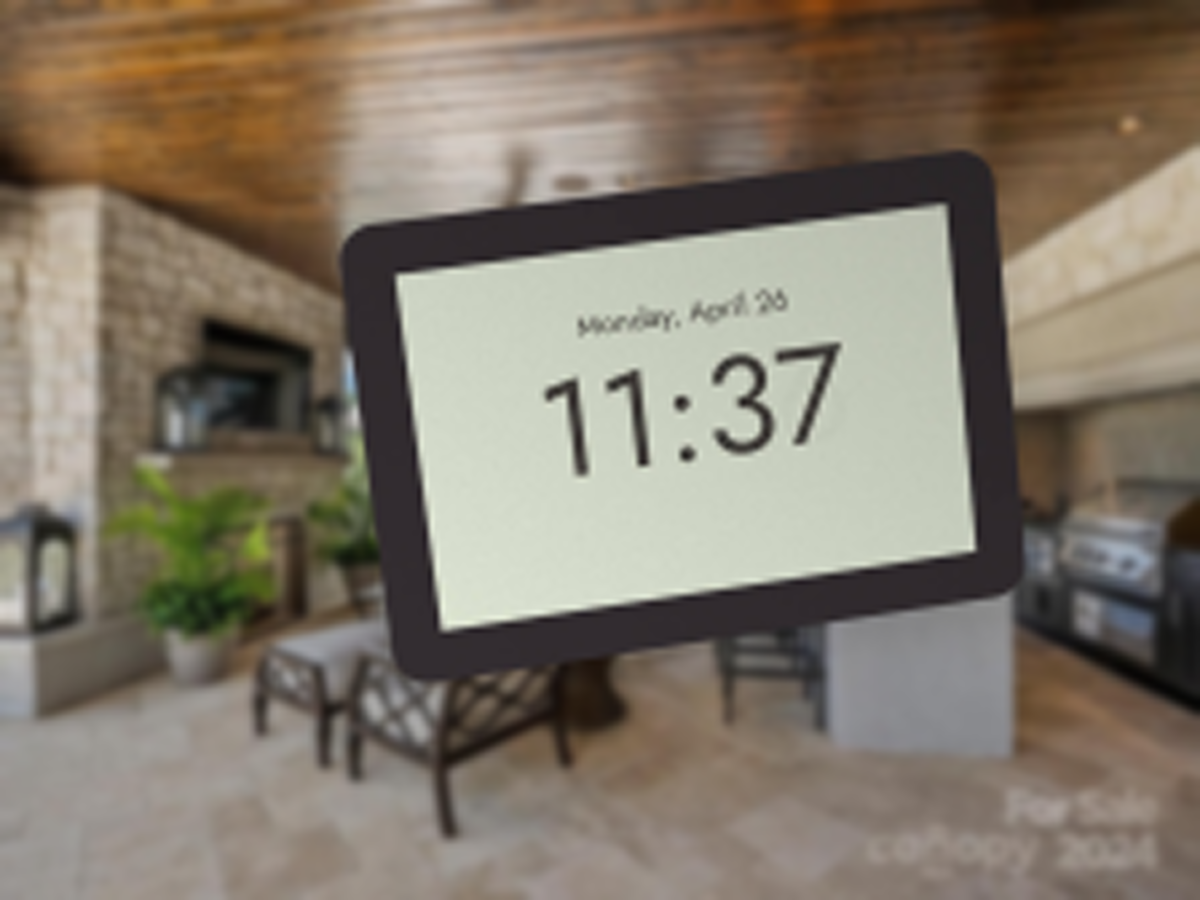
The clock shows h=11 m=37
